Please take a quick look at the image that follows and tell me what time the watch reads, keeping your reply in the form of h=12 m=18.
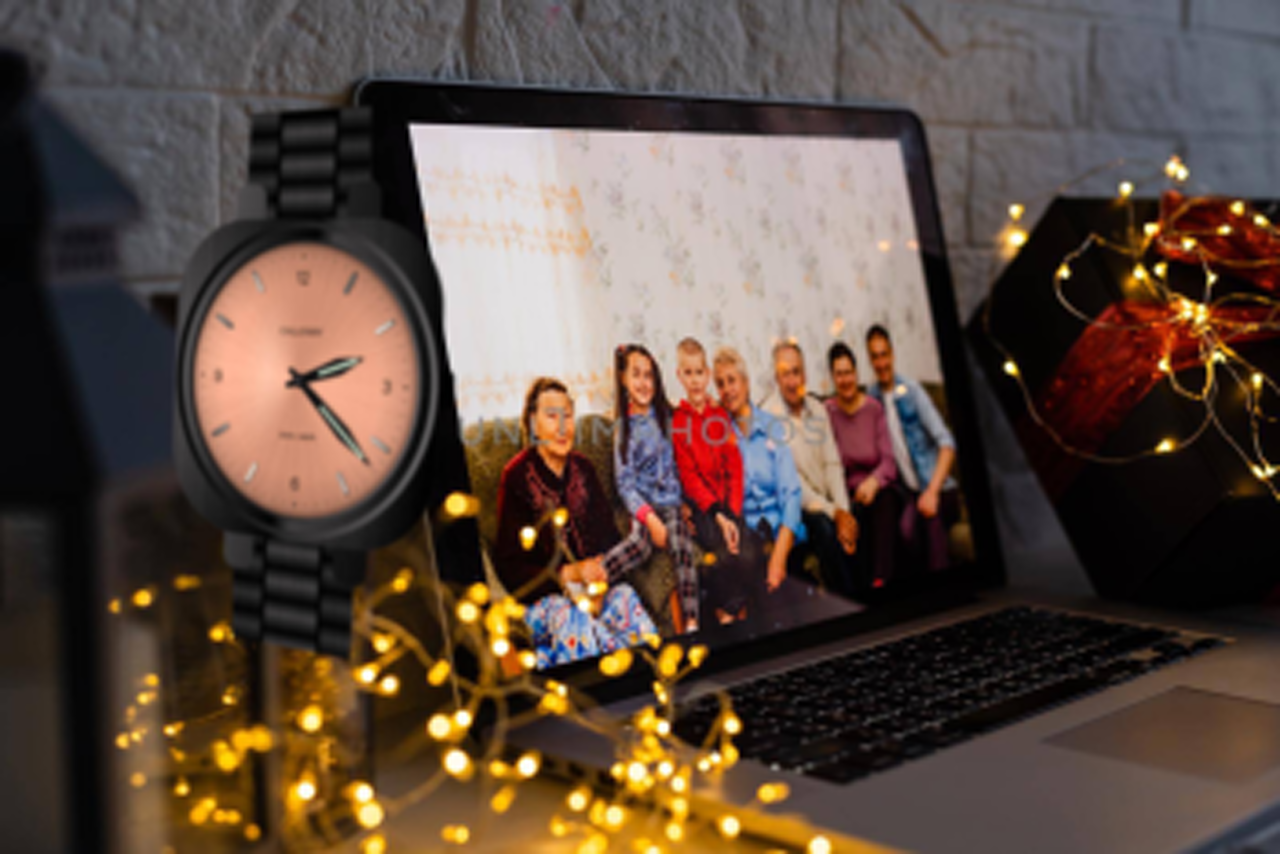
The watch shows h=2 m=22
